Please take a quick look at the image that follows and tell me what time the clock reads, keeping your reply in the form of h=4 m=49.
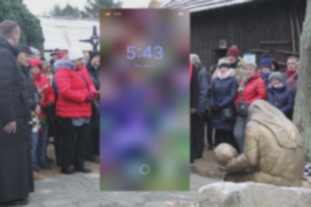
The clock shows h=5 m=43
